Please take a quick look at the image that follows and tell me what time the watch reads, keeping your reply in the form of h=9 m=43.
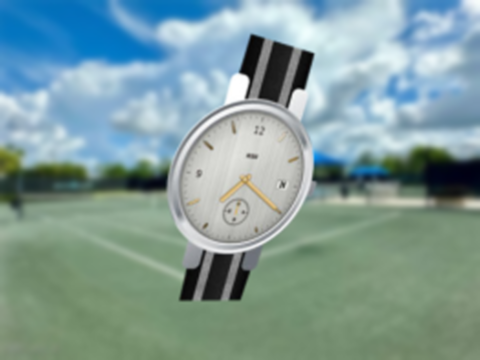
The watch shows h=7 m=20
